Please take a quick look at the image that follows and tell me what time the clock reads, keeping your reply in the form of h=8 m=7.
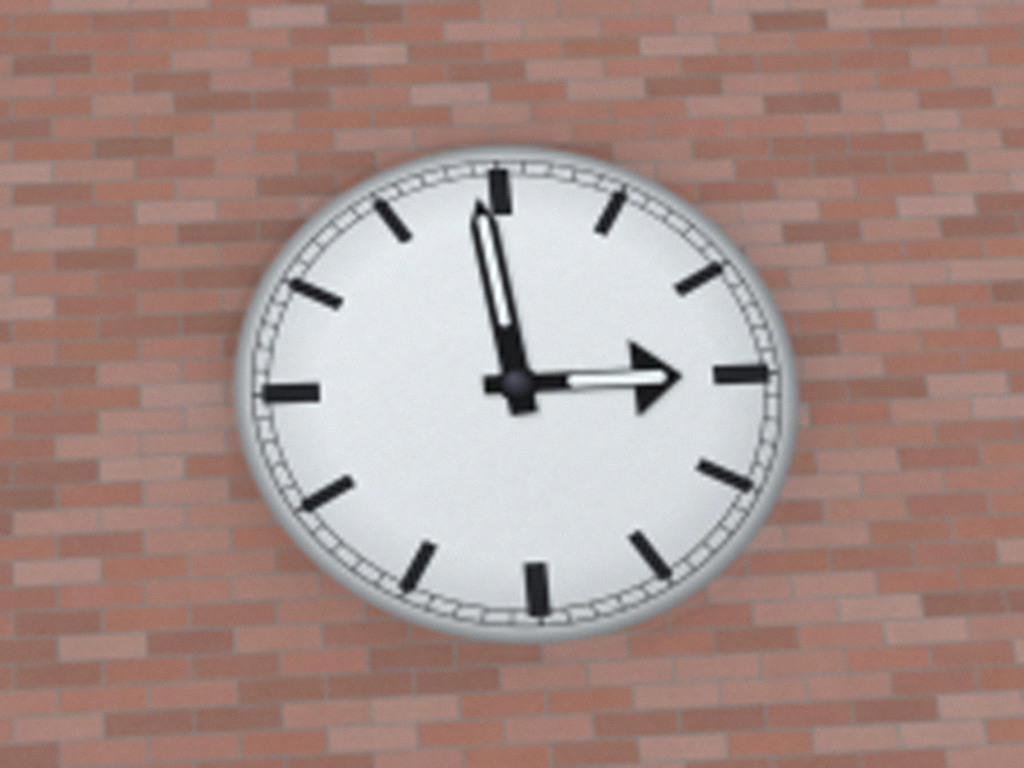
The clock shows h=2 m=59
